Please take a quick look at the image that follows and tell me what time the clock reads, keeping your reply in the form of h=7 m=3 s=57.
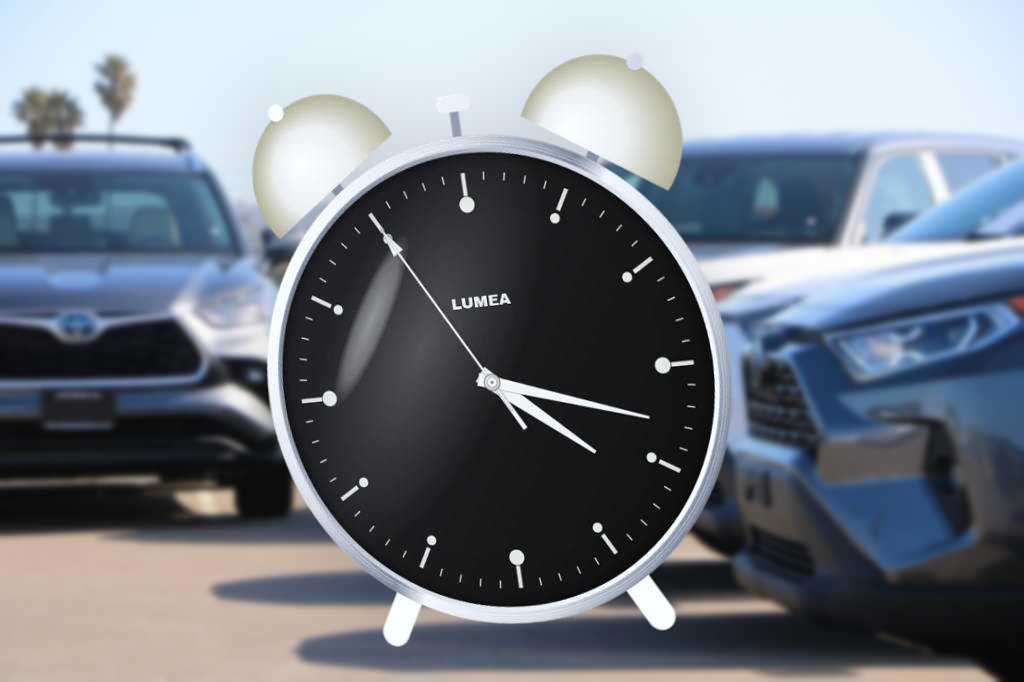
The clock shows h=4 m=17 s=55
